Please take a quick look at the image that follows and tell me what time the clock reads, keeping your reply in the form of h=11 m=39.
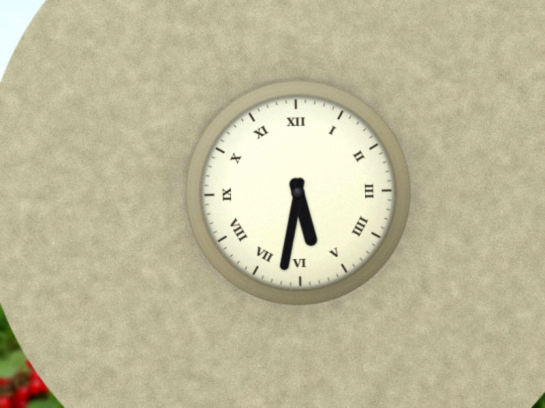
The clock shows h=5 m=32
